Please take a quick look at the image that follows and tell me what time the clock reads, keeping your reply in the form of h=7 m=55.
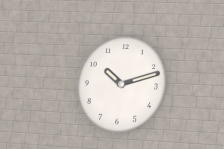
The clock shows h=10 m=12
